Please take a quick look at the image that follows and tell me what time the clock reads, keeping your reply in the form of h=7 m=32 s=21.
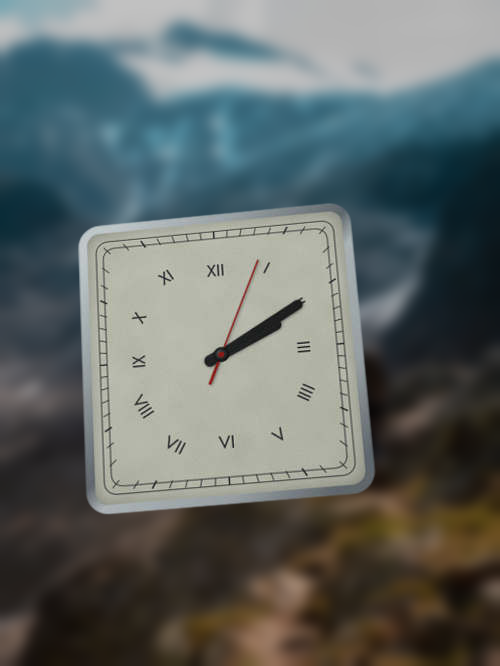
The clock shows h=2 m=10 s=4
